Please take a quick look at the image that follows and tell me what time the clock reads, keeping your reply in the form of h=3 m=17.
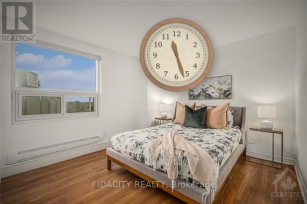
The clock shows h=11 m=27
